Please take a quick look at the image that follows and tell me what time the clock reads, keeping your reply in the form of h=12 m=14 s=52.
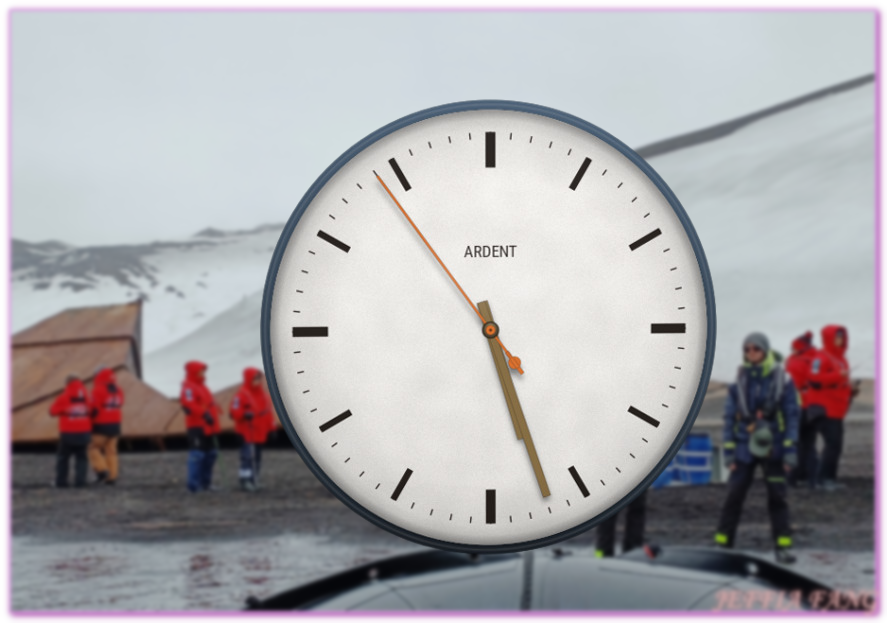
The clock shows h=5 m=26 s=54
